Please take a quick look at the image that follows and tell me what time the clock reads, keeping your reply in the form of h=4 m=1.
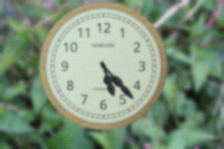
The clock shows h=5 m=23
